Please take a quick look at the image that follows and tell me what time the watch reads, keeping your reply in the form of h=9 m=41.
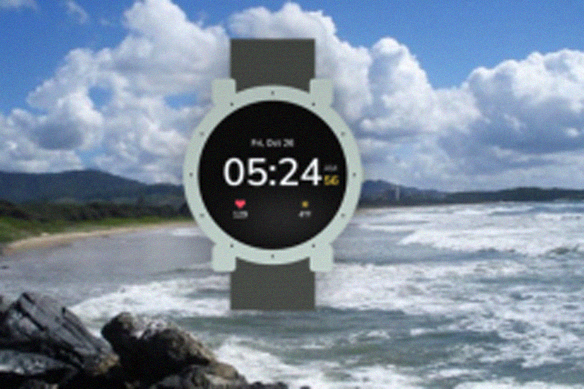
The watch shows h=5 m=24
